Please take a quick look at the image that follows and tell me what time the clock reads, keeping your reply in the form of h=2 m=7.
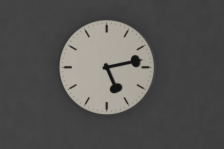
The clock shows h=5 m=13
